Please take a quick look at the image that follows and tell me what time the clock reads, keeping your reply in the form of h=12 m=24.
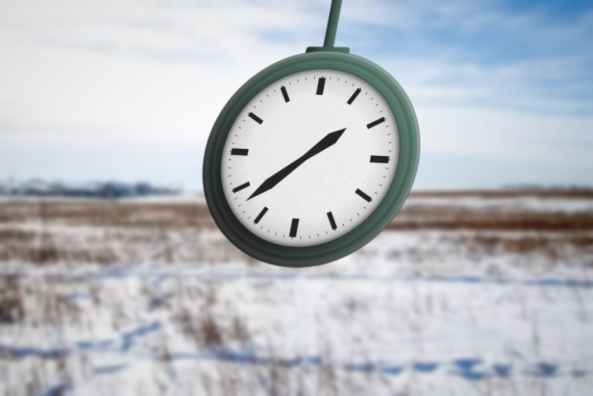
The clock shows h=1 m=38
